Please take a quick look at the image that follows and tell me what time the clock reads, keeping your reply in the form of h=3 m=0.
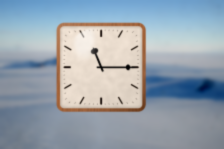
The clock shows h=11 m=15
